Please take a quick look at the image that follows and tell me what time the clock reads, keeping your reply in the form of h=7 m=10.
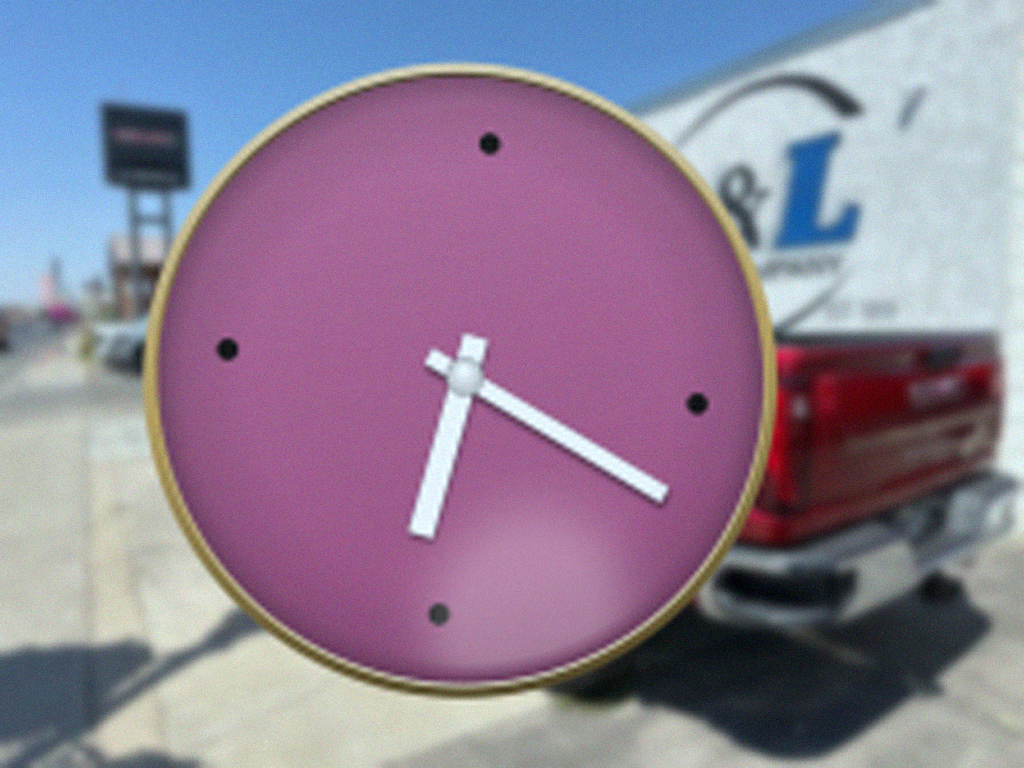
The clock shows h=6 m=19
